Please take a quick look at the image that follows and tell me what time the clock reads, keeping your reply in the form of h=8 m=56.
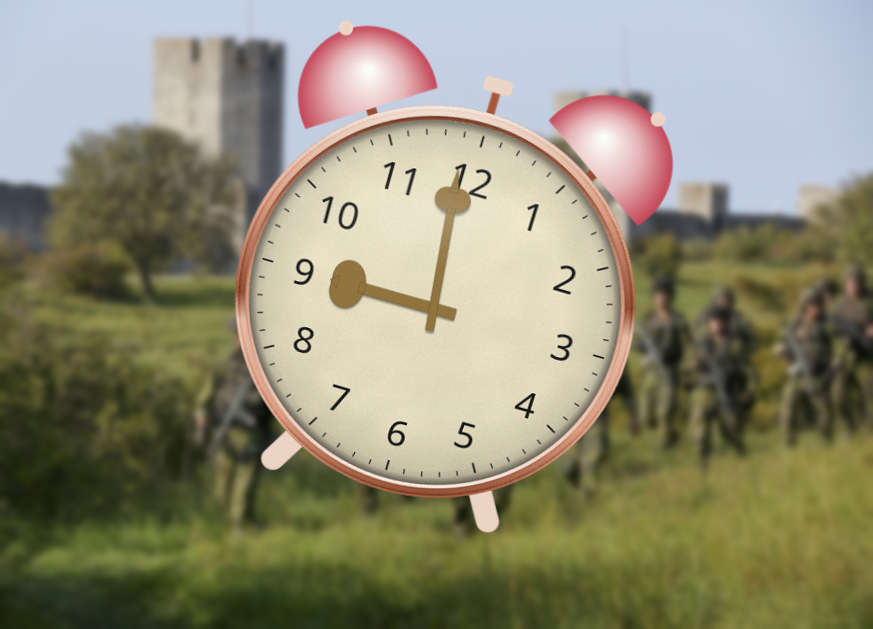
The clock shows h=8 m=59
